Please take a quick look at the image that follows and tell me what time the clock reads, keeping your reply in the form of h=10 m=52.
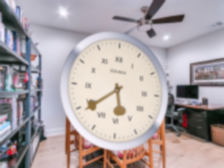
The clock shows h=5 m=39
